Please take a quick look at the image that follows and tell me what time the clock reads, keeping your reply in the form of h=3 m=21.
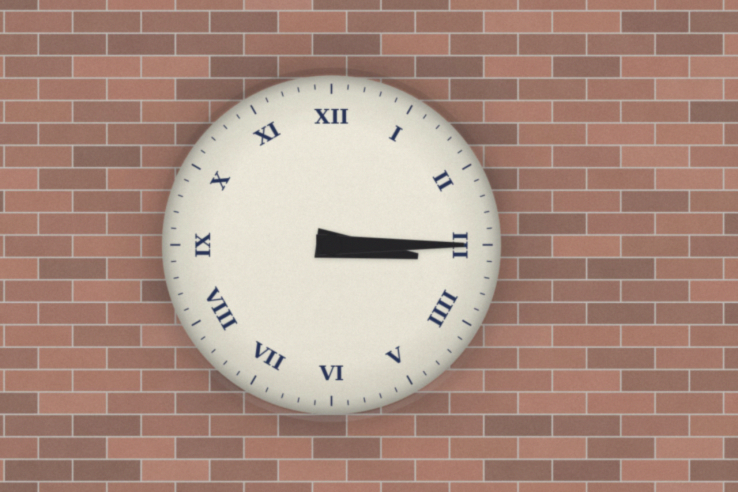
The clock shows h=3 m=15
